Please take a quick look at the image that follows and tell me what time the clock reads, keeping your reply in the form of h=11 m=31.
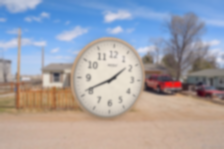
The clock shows h=1 m=41
